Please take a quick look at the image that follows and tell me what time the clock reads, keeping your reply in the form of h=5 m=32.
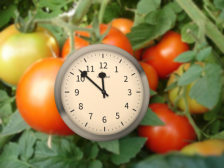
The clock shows h=11 m=52
